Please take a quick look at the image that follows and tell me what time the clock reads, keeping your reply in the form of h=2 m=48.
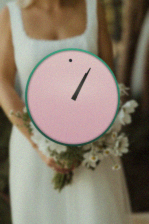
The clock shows h=1 m=6
